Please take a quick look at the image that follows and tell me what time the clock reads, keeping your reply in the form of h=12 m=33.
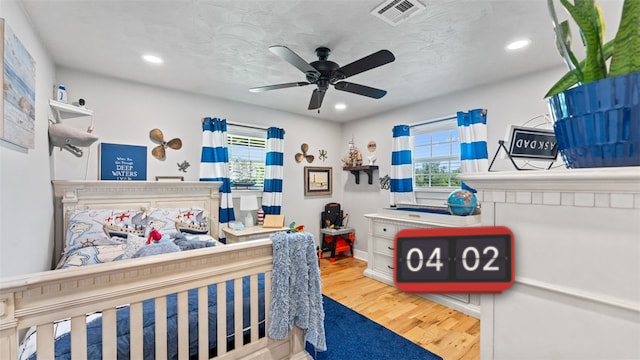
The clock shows h=4 m=2
